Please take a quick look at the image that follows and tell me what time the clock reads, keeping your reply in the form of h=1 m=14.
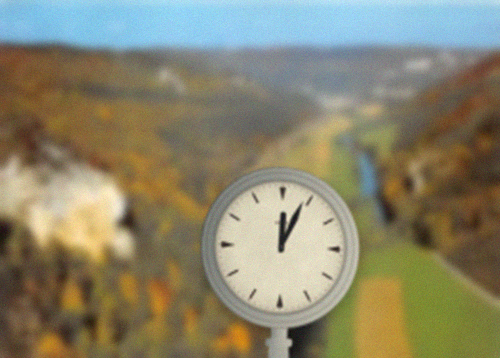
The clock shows h=12 m=4
